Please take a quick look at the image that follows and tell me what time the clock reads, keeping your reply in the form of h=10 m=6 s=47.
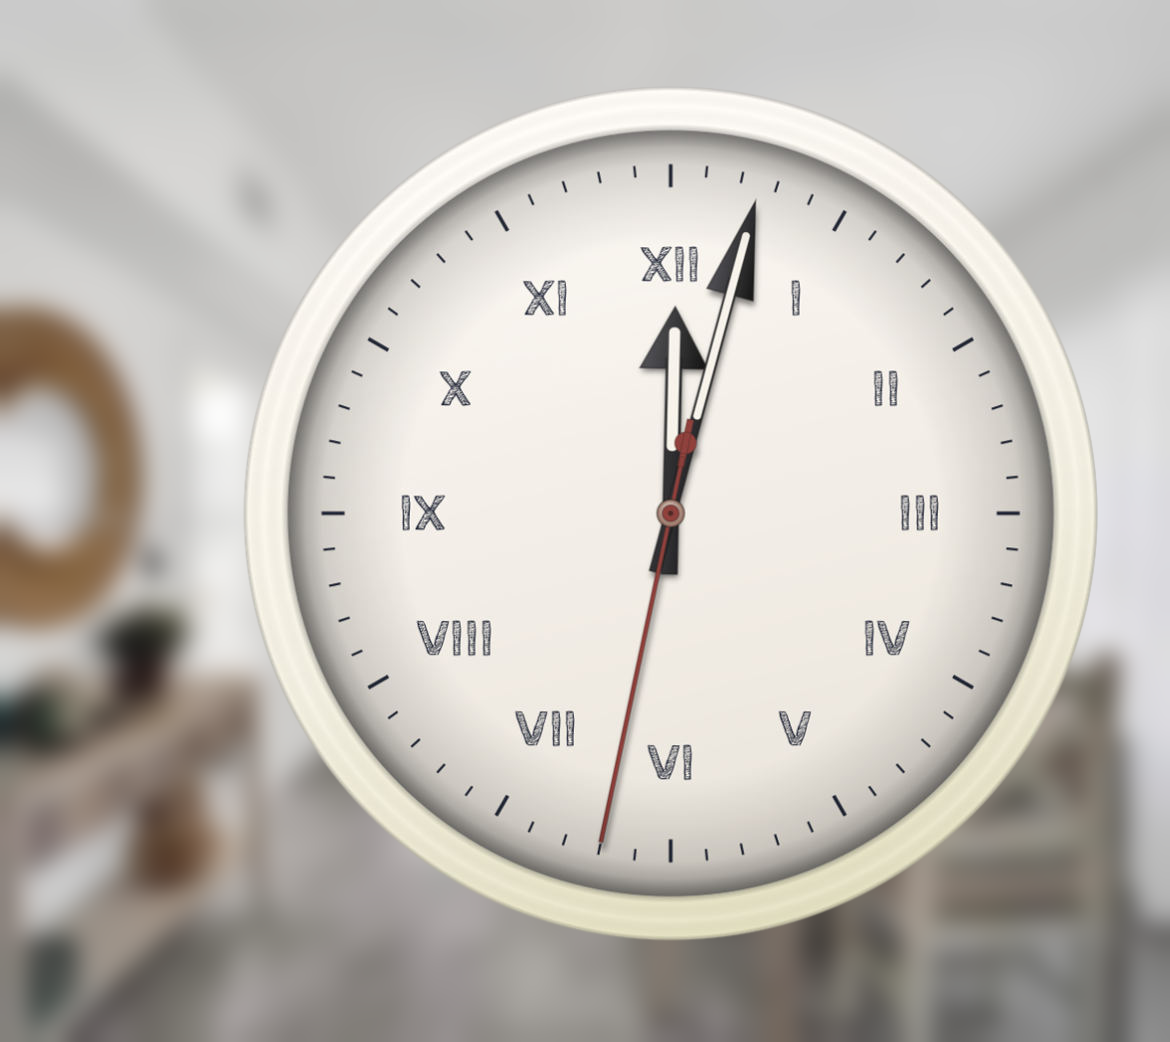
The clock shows h=12 m=2 s=32
